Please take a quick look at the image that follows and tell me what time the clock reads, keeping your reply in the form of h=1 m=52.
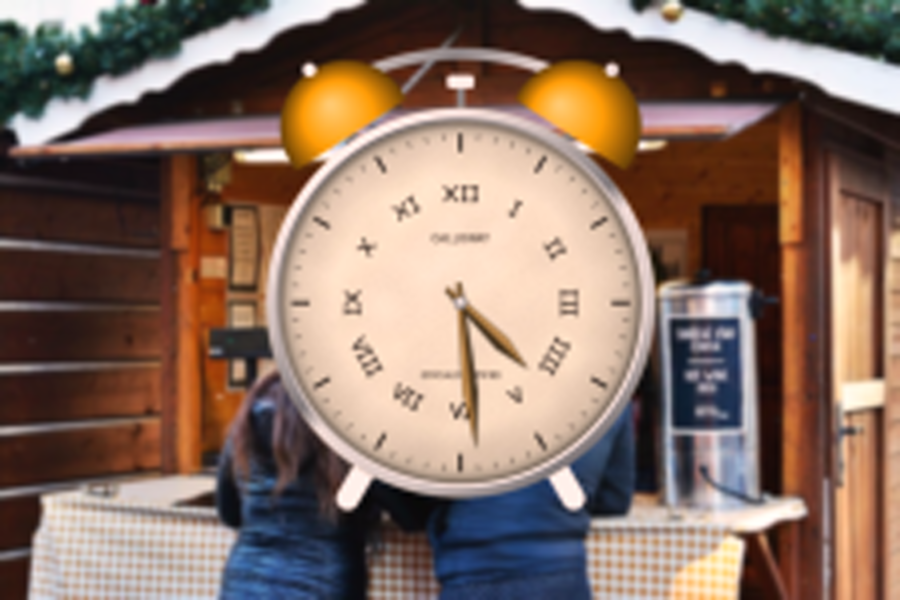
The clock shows h=4 m=29
